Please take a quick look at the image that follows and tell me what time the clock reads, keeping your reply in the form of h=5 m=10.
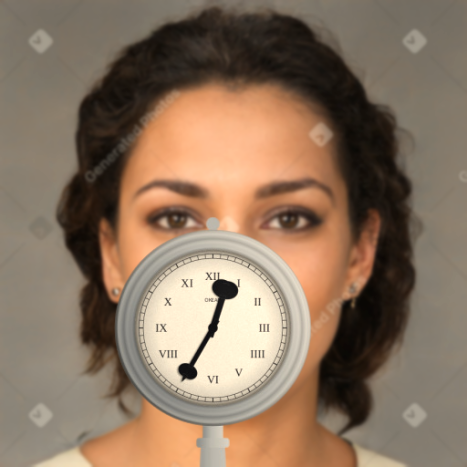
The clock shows h=12 m=35
